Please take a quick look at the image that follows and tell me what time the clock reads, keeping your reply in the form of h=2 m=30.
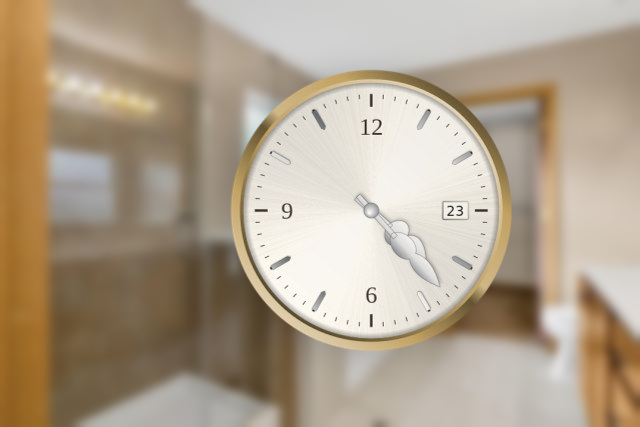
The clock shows h=4 m=23
